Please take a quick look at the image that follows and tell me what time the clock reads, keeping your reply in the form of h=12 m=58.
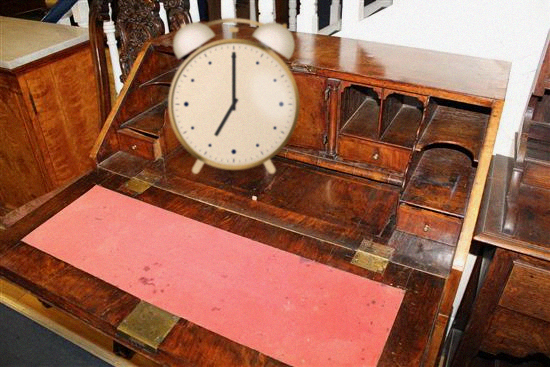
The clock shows h=7 m=0
